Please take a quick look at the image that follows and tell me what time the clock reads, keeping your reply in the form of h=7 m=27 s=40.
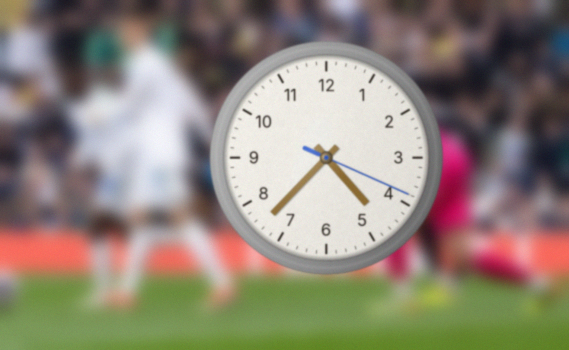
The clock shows h=4 m=37 s=19
